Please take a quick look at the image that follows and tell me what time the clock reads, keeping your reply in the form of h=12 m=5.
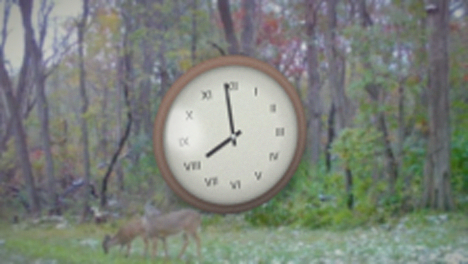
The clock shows h=7 m=59
